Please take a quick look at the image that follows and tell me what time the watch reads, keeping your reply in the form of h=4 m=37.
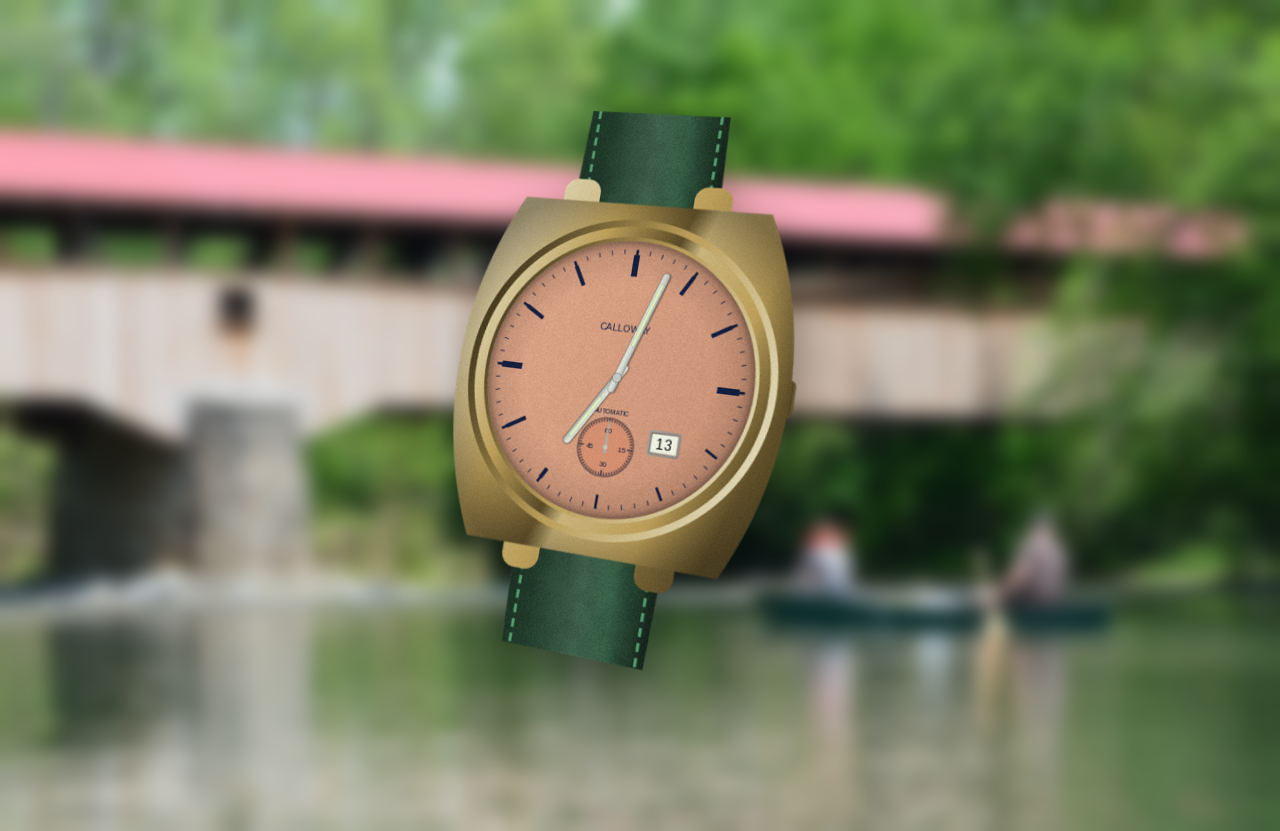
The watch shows h=7 m=3
